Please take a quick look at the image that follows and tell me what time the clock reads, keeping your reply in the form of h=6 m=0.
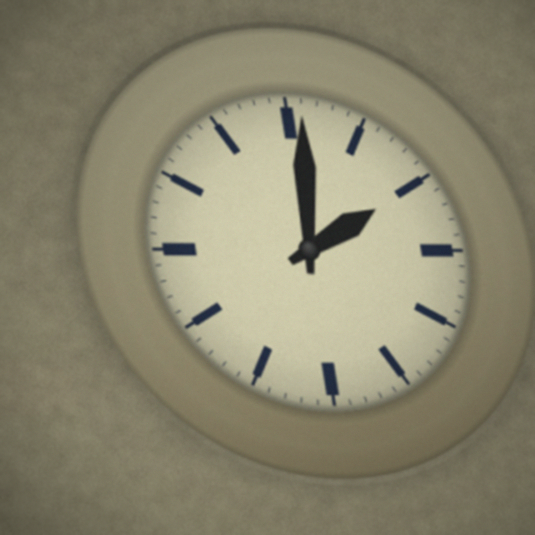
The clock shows h=2 m=1
